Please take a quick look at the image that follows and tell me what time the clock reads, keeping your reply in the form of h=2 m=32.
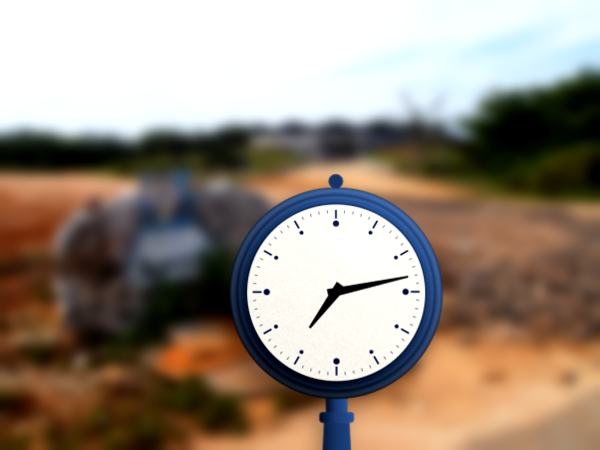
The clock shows h=7 m=13
